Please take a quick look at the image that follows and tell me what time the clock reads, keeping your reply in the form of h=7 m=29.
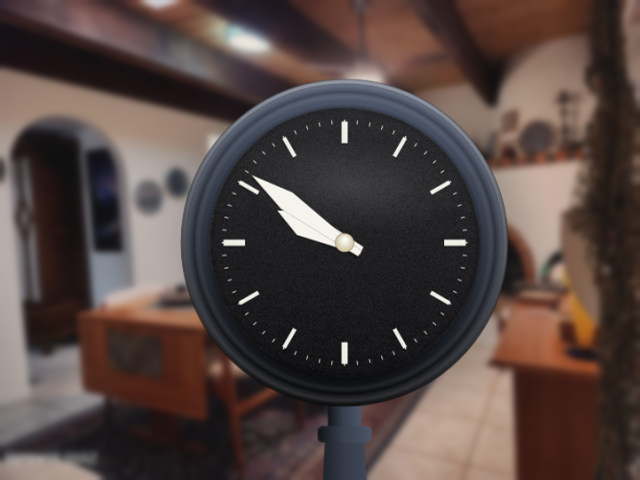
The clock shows h=9 m=51
